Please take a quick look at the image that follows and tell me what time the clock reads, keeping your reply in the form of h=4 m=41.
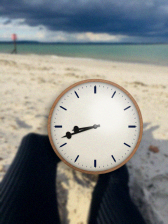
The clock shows h=8 m=42
